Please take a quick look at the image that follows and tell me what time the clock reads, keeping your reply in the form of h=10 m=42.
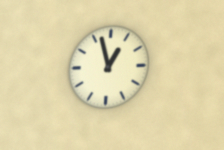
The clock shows h=12 m=57
